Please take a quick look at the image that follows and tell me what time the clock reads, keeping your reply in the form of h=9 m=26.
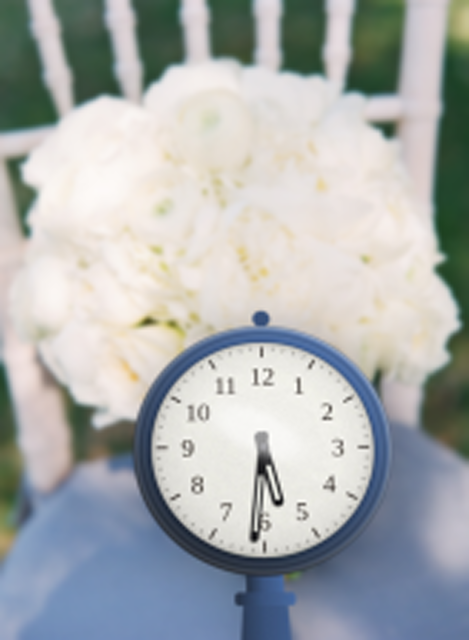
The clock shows h=5 m=31
